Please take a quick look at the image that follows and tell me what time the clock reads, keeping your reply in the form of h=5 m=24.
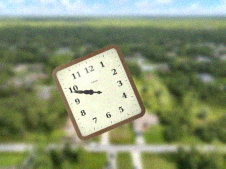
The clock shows h=9 m=49
